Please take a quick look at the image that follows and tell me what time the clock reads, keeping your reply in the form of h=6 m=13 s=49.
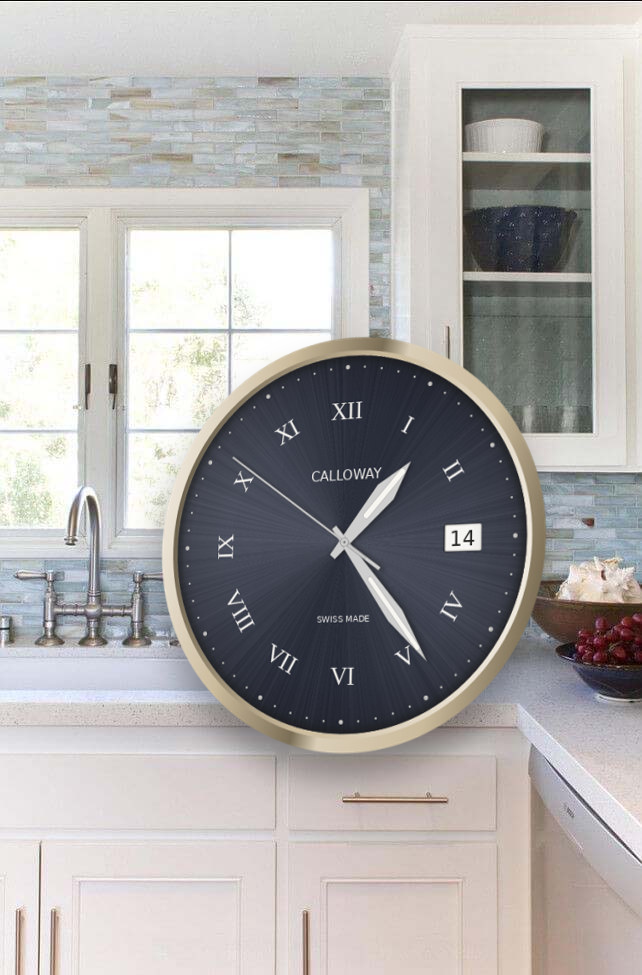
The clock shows h=1 m=23 s=51
